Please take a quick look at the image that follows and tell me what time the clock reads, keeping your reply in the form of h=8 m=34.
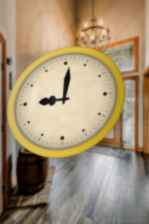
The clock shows h=9 m=1
